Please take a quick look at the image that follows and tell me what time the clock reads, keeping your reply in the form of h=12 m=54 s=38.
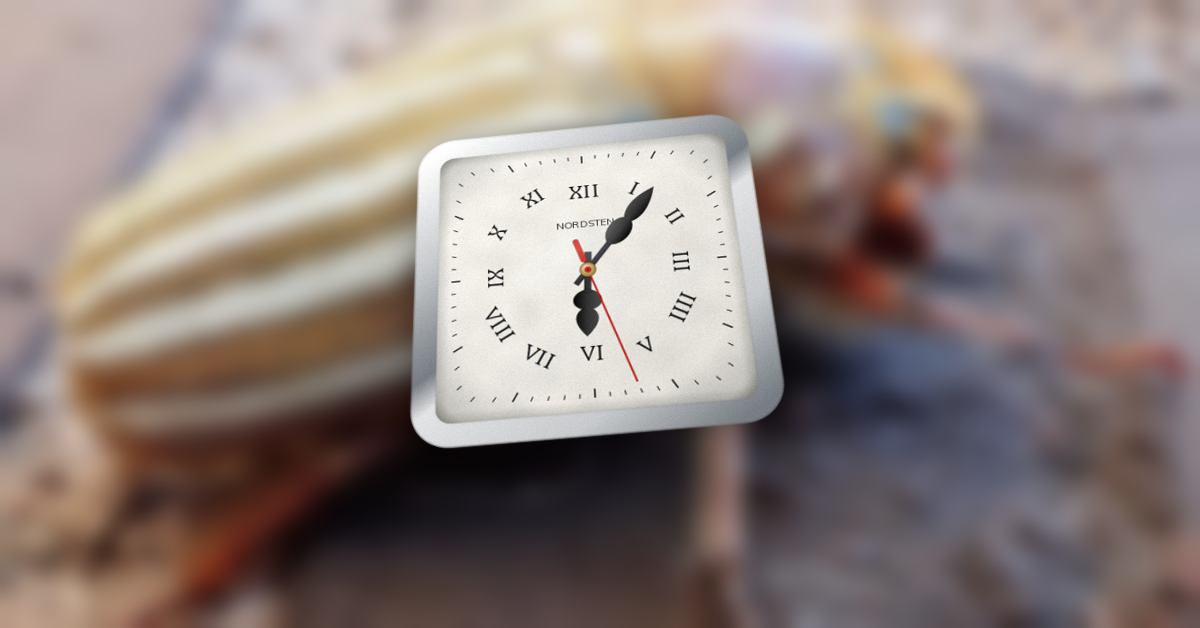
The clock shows h=6 m=6 s=27
